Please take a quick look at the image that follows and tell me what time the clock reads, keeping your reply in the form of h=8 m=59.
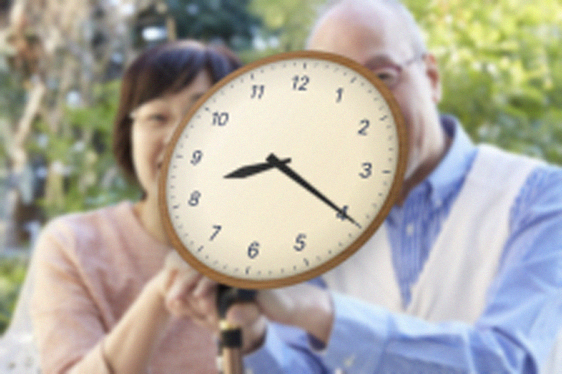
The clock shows h=8 m=20
